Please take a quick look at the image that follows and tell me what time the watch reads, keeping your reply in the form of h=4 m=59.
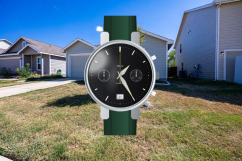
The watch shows h=1 m=25
